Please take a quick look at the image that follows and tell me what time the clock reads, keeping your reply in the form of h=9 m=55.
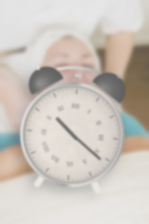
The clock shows h=10 m=21
